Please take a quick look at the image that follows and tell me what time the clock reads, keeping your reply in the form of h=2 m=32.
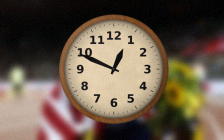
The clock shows h=12 m=49
